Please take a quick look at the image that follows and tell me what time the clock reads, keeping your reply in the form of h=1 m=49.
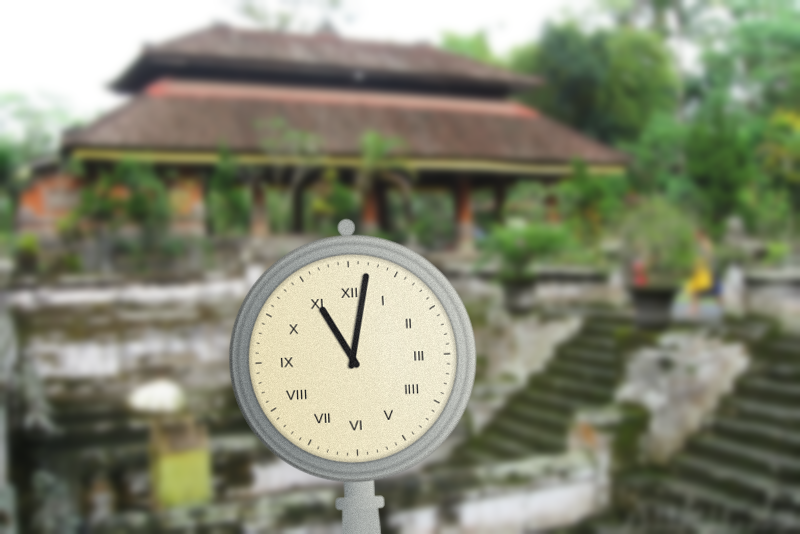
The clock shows h=11 m=2
